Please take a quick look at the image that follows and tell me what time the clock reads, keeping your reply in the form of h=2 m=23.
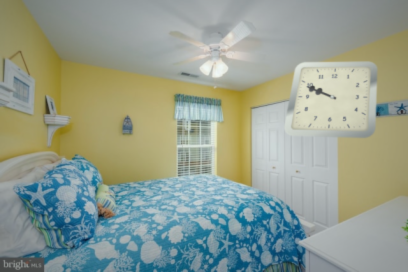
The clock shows h=9 m=49
